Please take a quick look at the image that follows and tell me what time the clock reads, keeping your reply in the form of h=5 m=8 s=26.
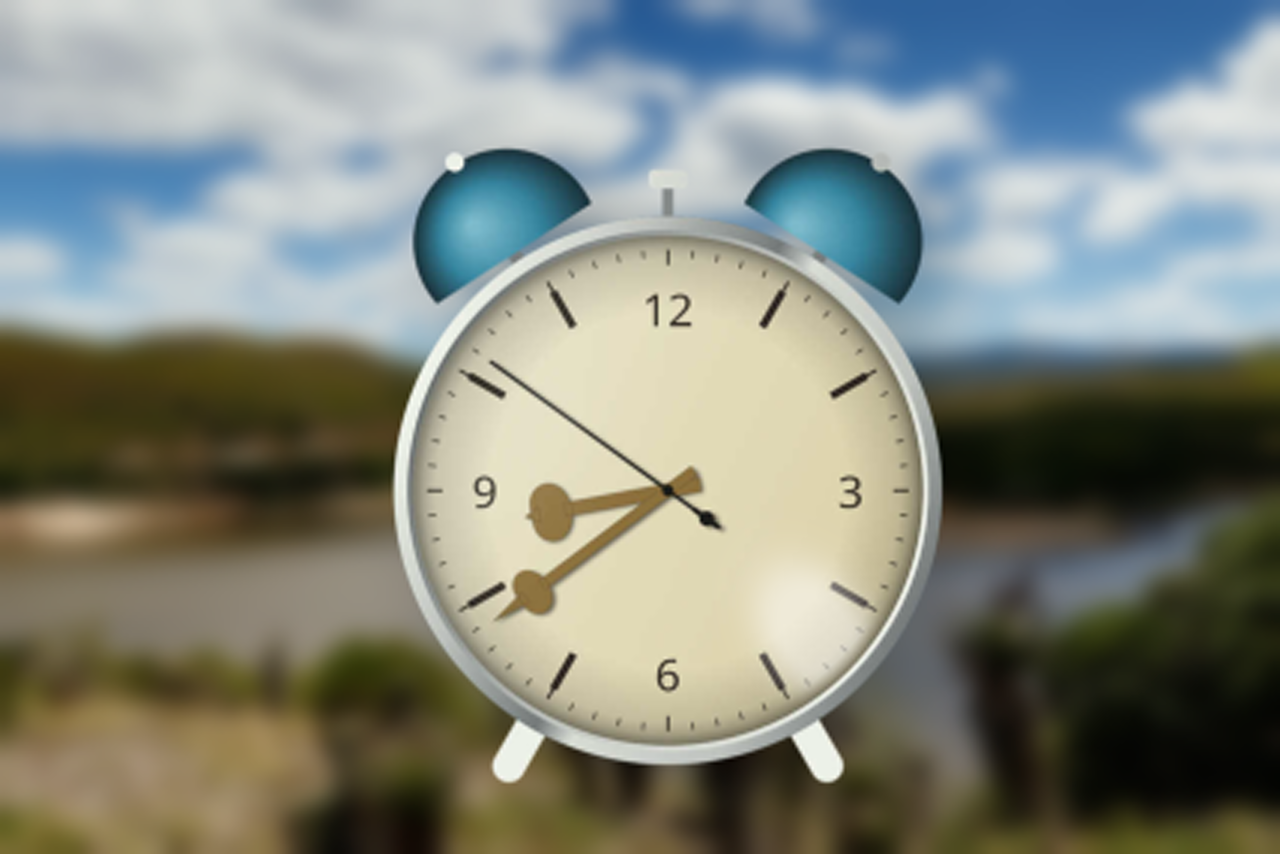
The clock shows h=8 m=38 s=51
